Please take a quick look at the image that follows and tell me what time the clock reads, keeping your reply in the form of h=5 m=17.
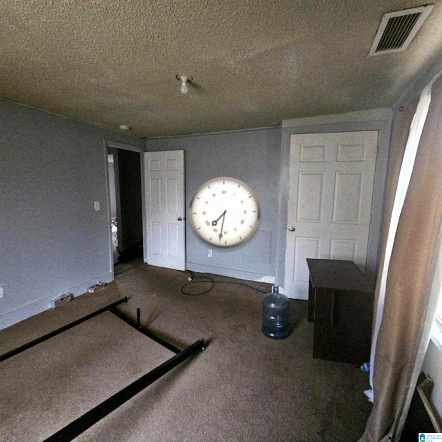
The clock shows h=7 m=32
